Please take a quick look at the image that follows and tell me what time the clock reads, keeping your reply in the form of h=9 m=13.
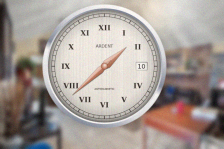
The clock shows h=1 m=38
